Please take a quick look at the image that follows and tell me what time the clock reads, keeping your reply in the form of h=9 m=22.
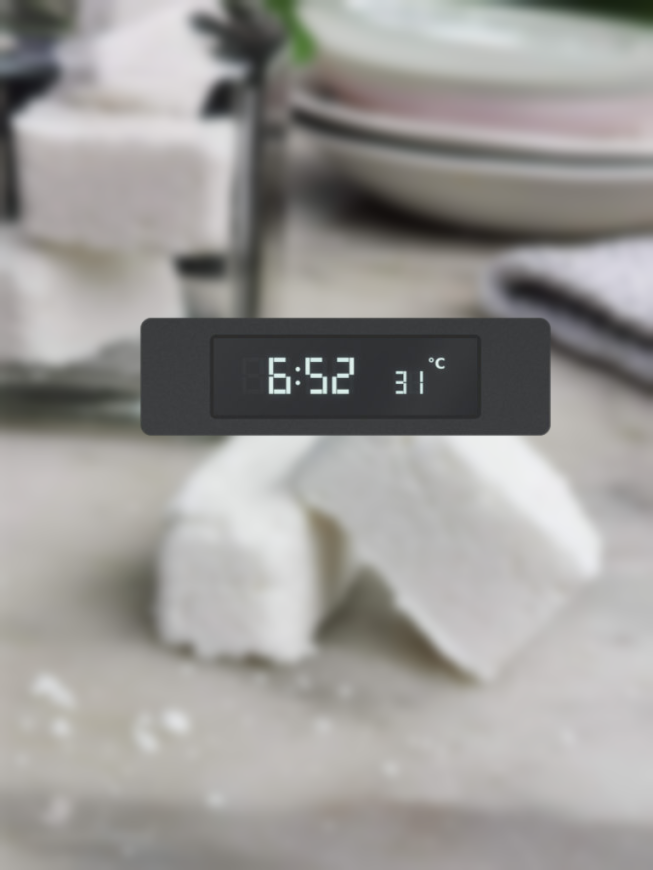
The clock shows h=6 m=52
